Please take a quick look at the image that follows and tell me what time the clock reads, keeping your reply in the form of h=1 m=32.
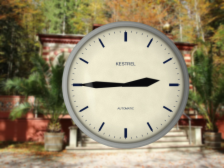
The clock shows h=2 m=45
